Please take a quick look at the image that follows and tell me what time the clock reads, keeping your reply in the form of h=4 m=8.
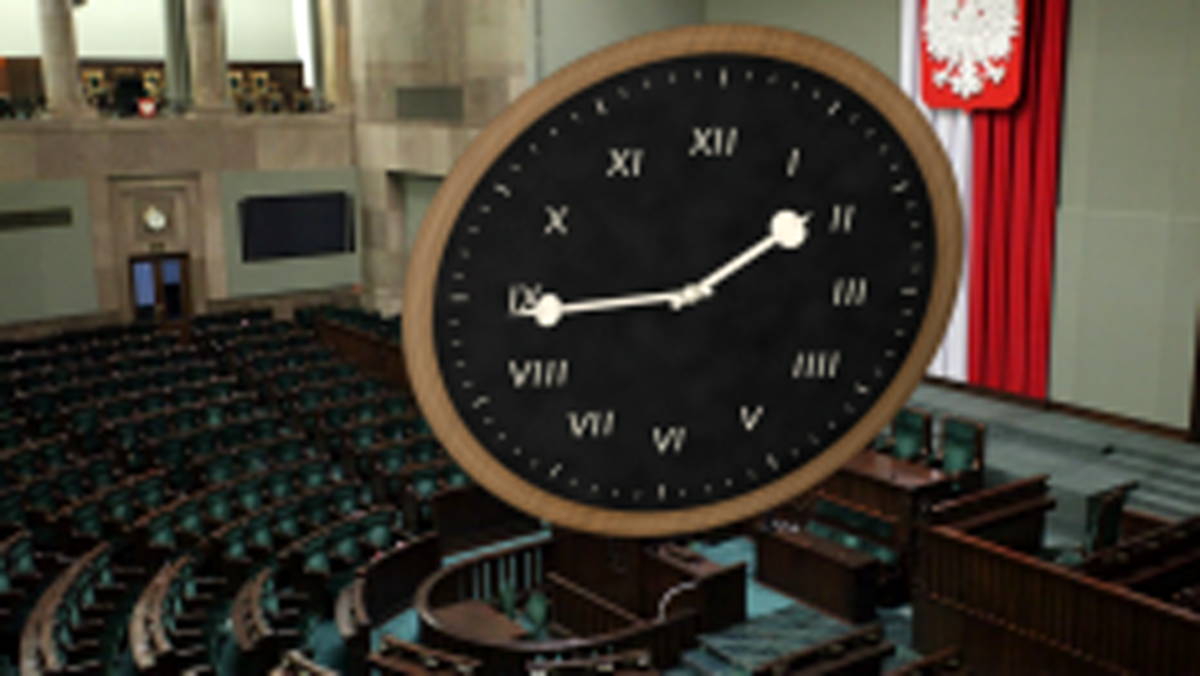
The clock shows h=1 m=44
